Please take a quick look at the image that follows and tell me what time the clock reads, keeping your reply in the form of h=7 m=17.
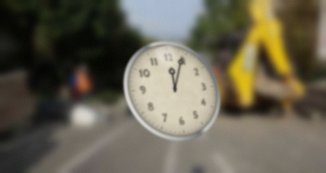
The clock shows h=12 m=4
